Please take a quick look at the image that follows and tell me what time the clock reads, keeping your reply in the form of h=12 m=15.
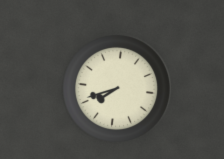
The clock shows h=7 m=41
